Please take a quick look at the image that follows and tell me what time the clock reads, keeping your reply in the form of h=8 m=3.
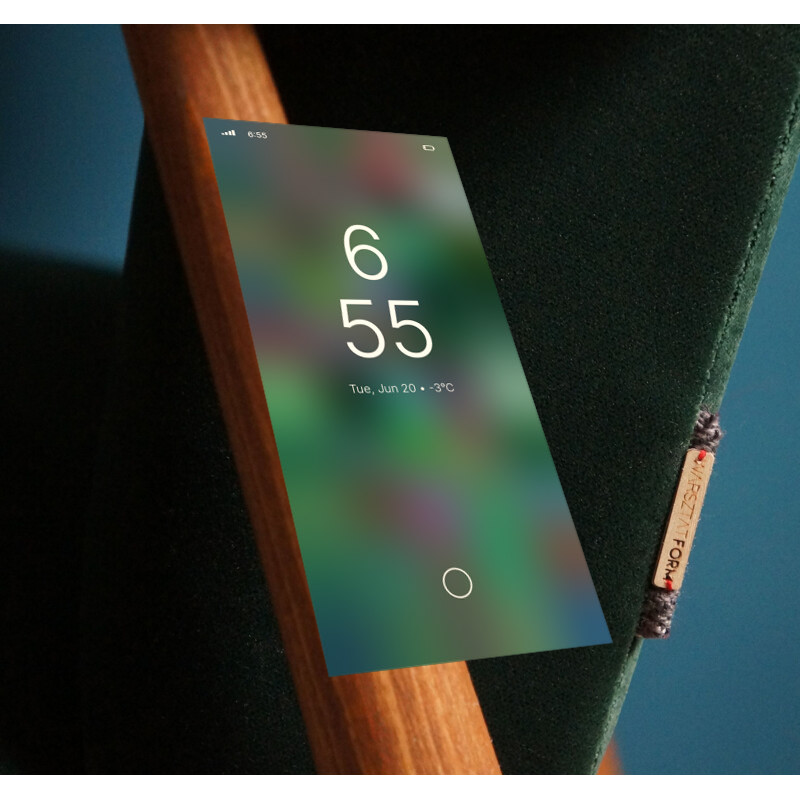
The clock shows h=6 m=55
